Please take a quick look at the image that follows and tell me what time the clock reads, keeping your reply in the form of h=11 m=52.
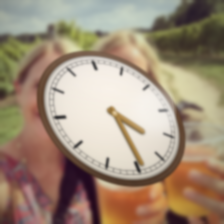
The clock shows h=4 m=29
